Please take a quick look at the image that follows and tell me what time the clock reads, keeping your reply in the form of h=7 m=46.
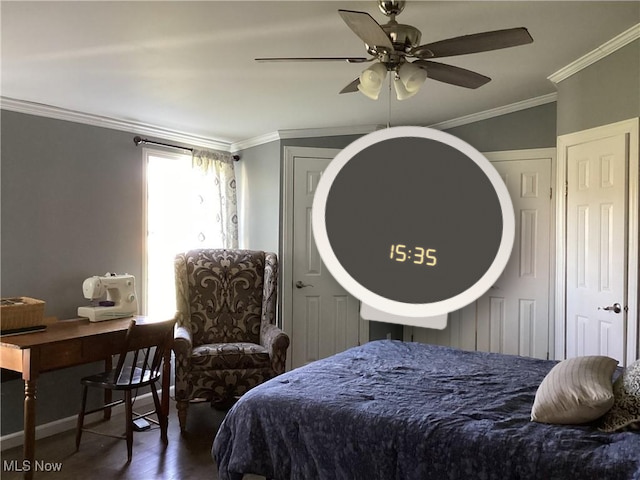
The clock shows h=15 m=35
